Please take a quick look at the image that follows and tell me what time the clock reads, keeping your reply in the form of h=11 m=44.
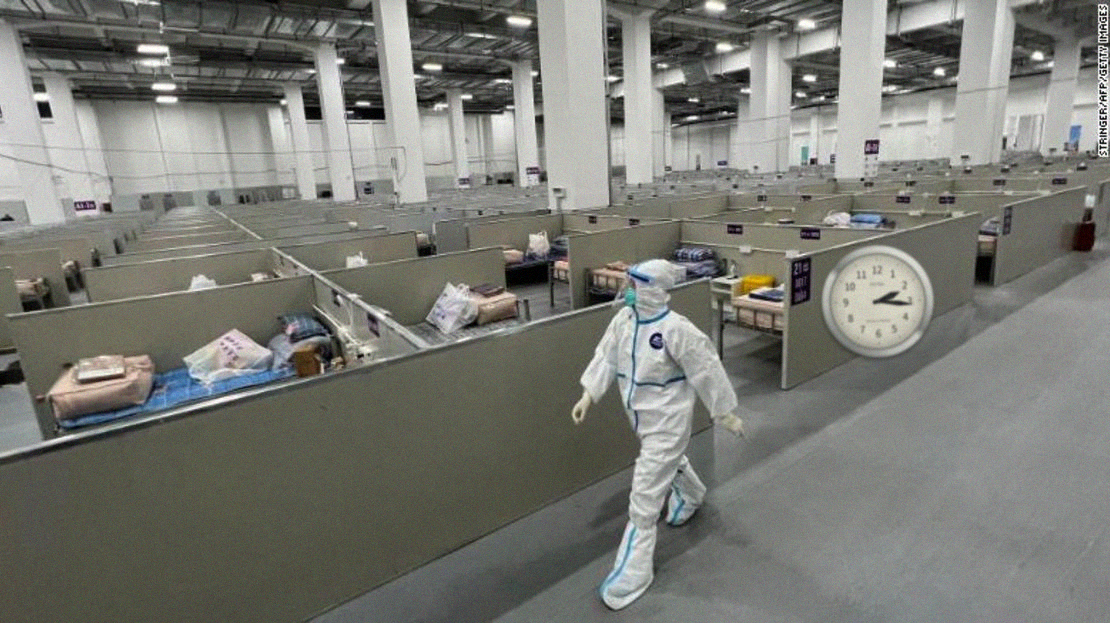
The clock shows h=2 m=16
